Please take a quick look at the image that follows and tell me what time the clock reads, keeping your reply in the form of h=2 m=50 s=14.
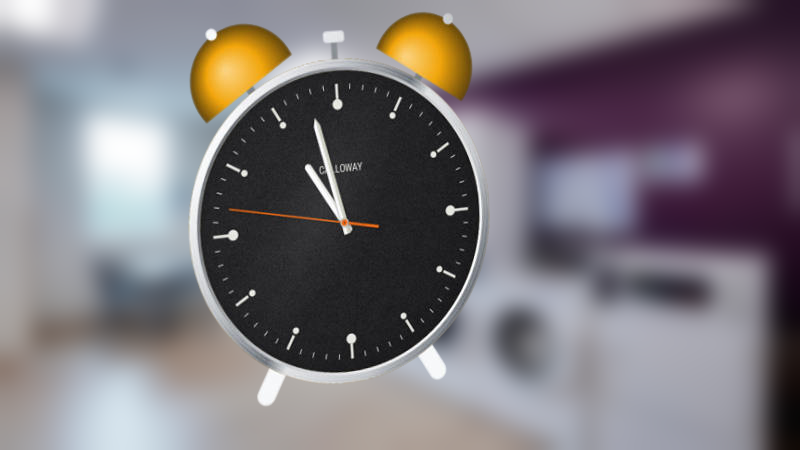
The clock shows h=10 m=57 s=47
